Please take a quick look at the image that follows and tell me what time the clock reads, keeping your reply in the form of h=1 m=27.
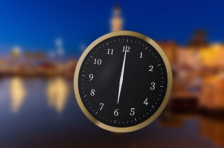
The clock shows h=6 m=0
